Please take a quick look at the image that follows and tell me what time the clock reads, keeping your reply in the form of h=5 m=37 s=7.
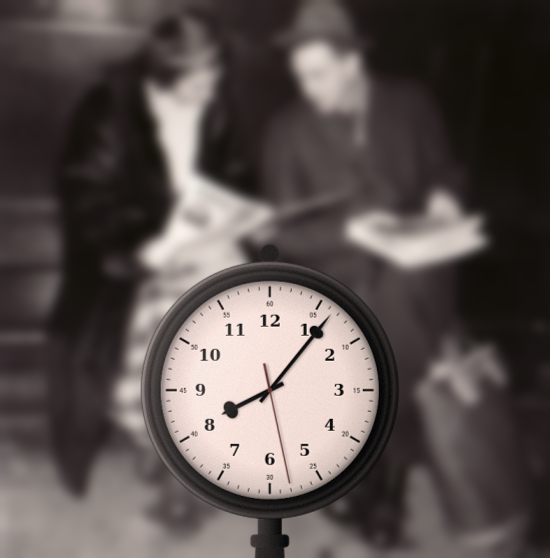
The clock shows h=8 m=6 s=28
